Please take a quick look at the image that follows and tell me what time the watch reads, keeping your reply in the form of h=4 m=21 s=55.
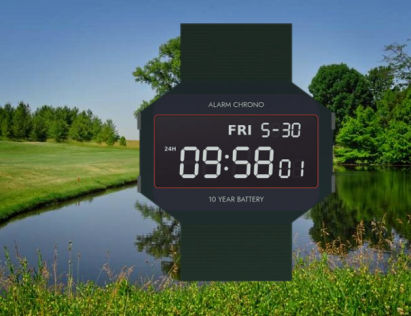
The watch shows h=9 m=58 s=1
